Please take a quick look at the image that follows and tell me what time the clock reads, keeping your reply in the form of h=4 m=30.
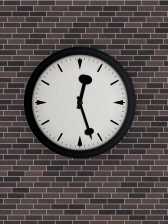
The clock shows h=12 m=27
